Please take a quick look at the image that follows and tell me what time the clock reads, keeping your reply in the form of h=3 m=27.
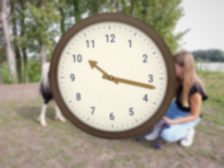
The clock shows h=10 m=17
